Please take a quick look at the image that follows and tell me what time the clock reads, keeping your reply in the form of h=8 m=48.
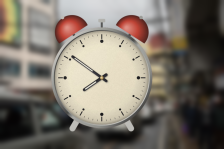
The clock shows h=7 m=51
